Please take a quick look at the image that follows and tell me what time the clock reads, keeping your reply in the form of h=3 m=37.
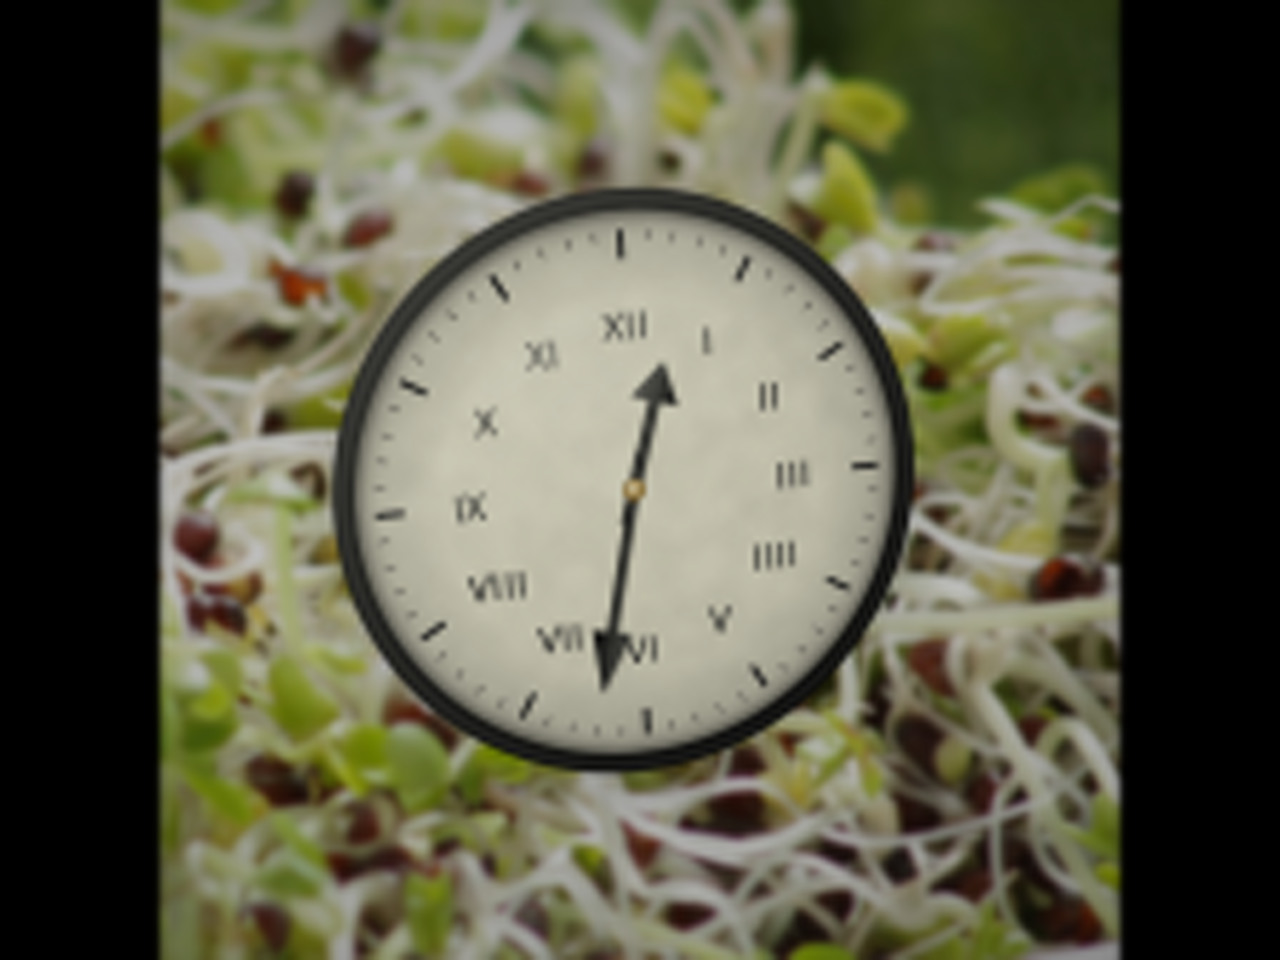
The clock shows h=12 m=32
